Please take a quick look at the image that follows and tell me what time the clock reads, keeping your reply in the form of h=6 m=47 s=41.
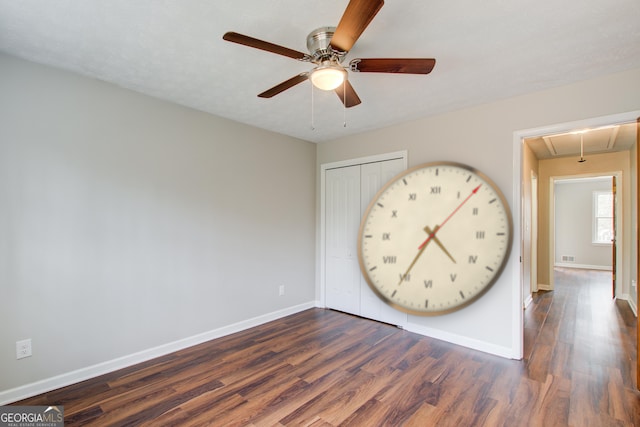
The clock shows h=4 m=35 s=7
